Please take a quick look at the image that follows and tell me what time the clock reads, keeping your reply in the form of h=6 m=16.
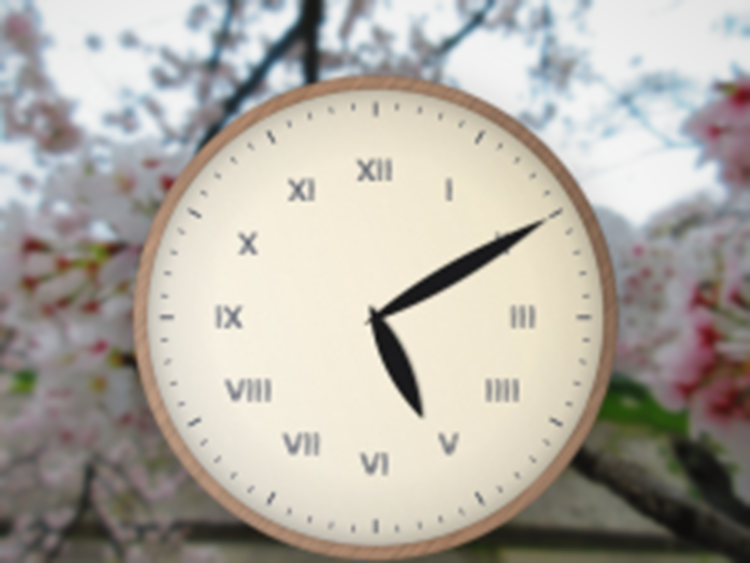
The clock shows h=5 m=10
